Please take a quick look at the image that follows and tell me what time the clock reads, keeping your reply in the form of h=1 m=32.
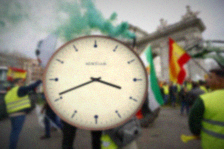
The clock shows h=3 m=41
